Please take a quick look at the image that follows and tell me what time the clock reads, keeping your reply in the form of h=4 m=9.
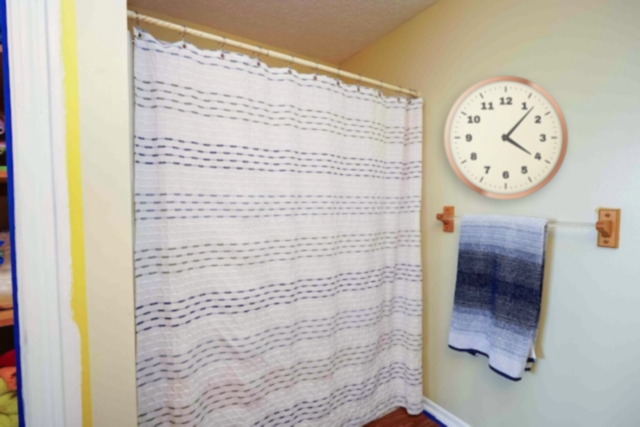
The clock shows h=4 m=7
